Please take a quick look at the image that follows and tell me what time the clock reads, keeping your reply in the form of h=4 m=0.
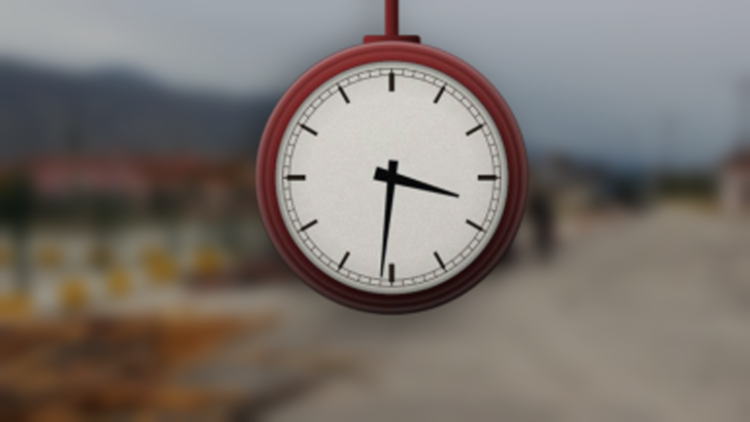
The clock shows h=3 m=31
